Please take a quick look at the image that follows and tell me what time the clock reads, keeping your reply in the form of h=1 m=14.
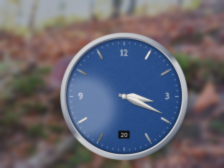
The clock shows h=3 m=19
